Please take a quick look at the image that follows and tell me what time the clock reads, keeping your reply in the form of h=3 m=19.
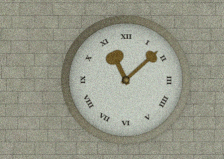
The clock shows h=11 m=8
